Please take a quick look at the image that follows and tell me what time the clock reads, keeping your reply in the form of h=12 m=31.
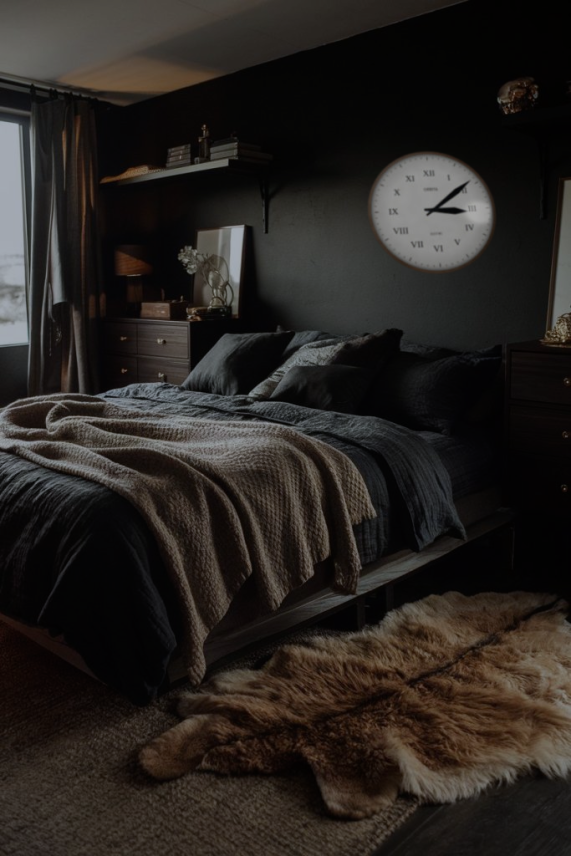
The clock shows h=3 m=9
